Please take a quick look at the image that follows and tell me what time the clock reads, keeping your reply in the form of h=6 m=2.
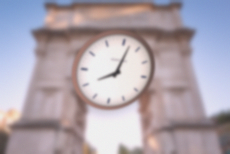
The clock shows h=8 m=2
